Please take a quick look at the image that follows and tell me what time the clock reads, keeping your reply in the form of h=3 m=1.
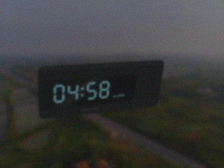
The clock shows h=4 m=58
